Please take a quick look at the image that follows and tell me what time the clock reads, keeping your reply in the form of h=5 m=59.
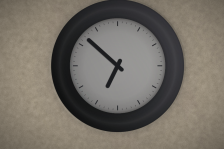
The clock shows h=6 m=52
